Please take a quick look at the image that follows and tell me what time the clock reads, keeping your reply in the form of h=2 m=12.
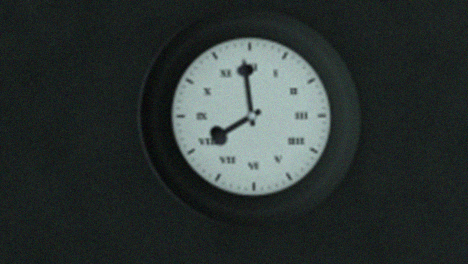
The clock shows h=7 m=59
